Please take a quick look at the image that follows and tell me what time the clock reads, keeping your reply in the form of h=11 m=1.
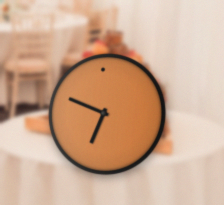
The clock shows h=6 m=49
